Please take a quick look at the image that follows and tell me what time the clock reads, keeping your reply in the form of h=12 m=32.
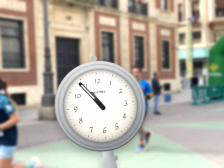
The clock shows h=10 m=54
